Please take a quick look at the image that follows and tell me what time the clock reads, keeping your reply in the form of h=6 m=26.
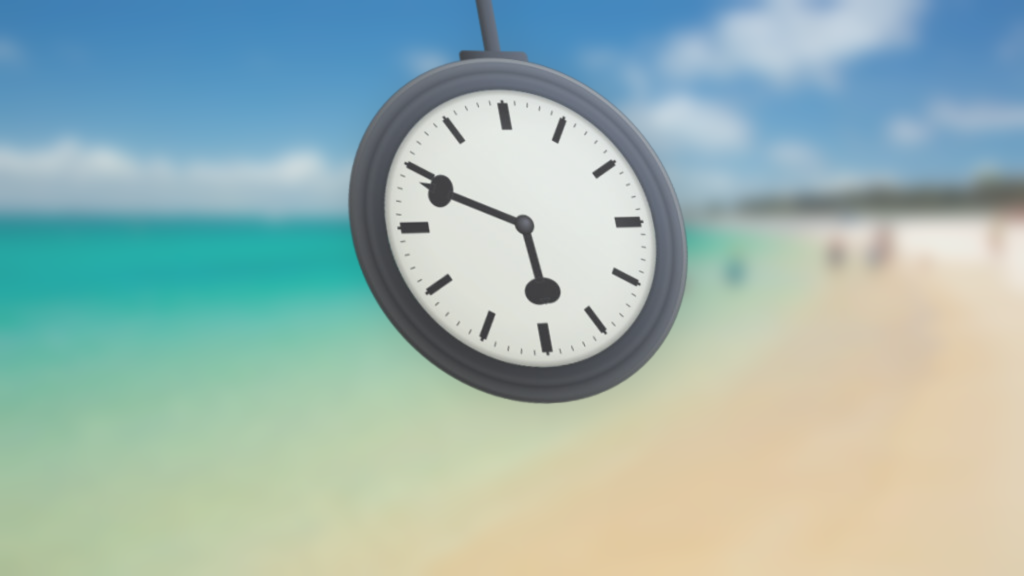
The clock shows h=5 m=49
